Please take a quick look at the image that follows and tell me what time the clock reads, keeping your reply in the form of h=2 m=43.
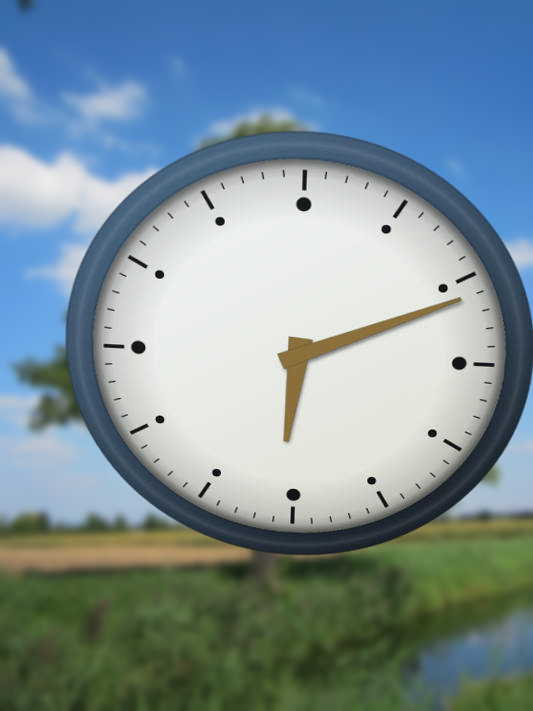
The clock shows h=6 m=11
